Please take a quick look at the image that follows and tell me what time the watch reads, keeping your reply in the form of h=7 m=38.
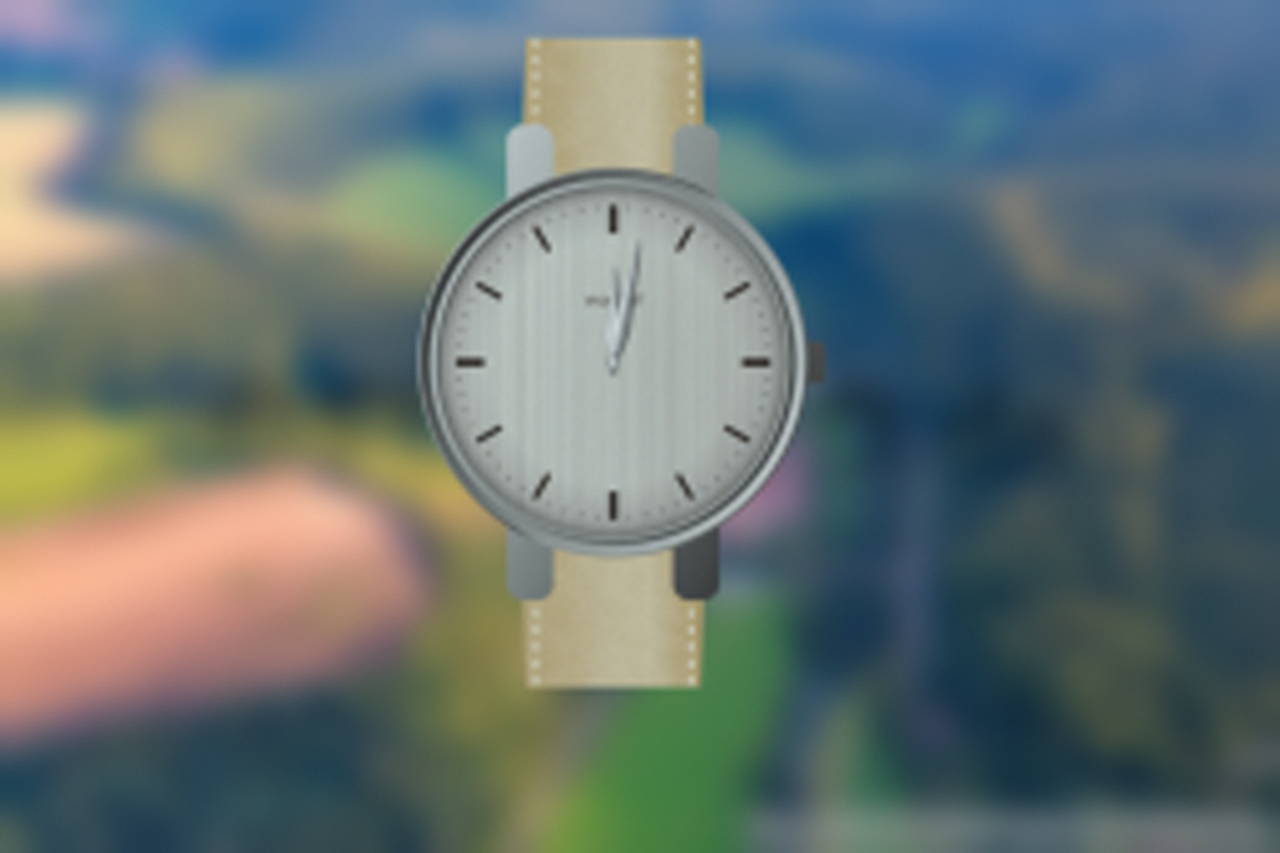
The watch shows h=12 m=2
